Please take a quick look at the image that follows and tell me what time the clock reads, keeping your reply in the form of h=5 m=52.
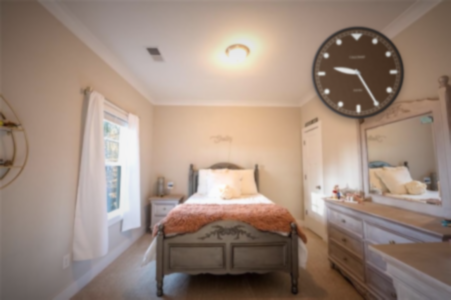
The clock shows h=9 m=25
